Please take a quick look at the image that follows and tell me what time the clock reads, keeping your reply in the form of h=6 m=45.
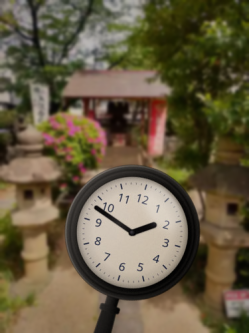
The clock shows h=1 m=48
